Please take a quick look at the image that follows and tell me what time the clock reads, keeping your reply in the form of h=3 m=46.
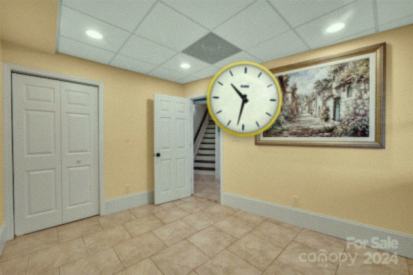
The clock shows h=10 m=32
